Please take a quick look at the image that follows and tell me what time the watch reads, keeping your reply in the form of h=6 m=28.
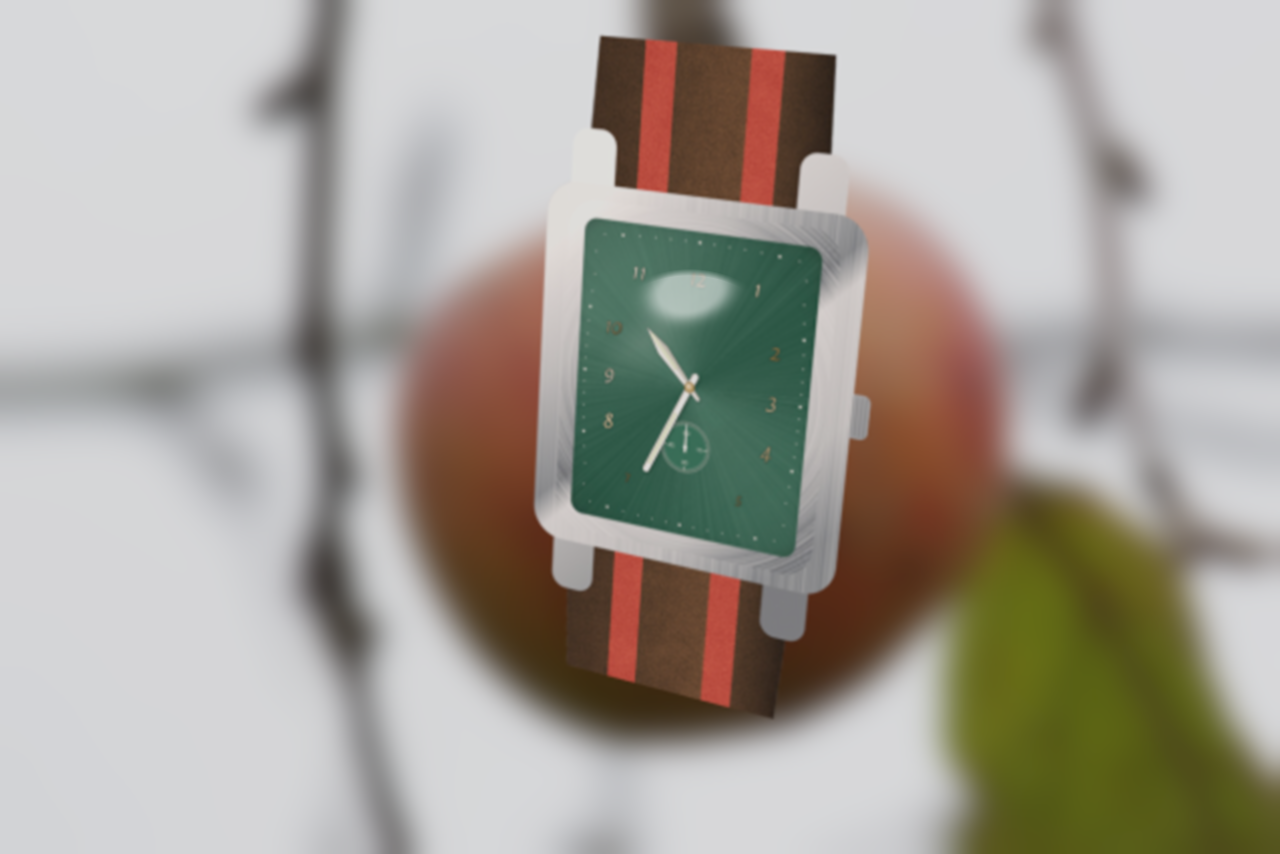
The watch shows h=10 m=34
